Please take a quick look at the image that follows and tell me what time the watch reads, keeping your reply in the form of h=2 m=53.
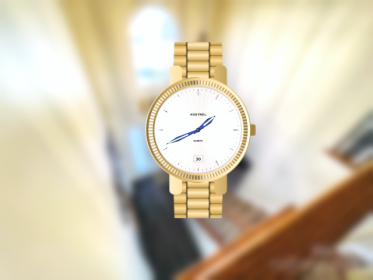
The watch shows h=1 m=41
